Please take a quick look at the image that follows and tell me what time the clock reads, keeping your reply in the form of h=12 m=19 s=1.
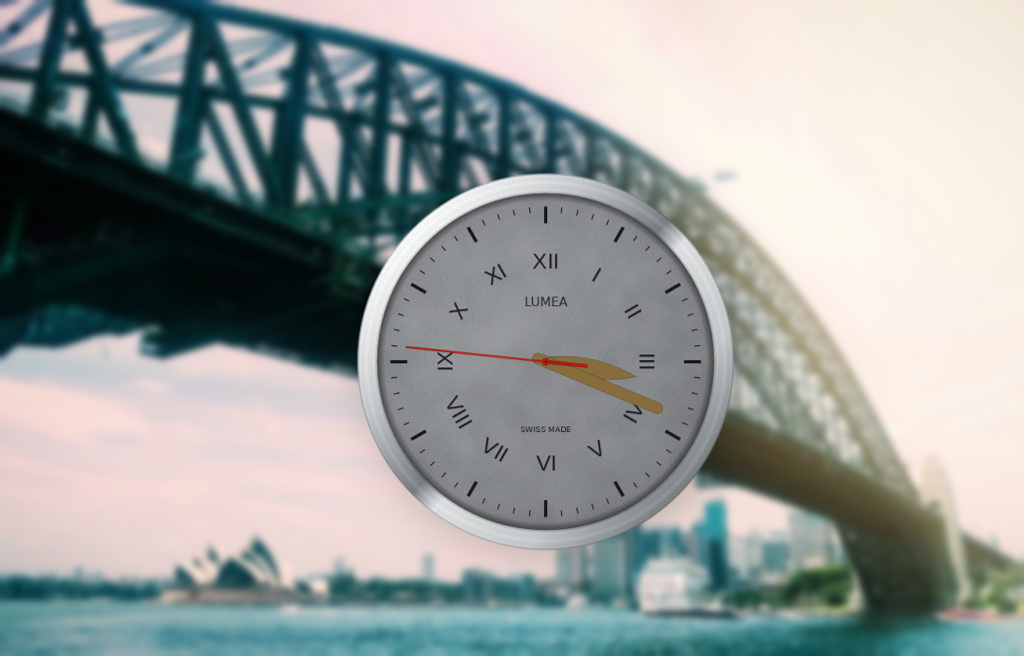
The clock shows h=3 m=18 s=46
